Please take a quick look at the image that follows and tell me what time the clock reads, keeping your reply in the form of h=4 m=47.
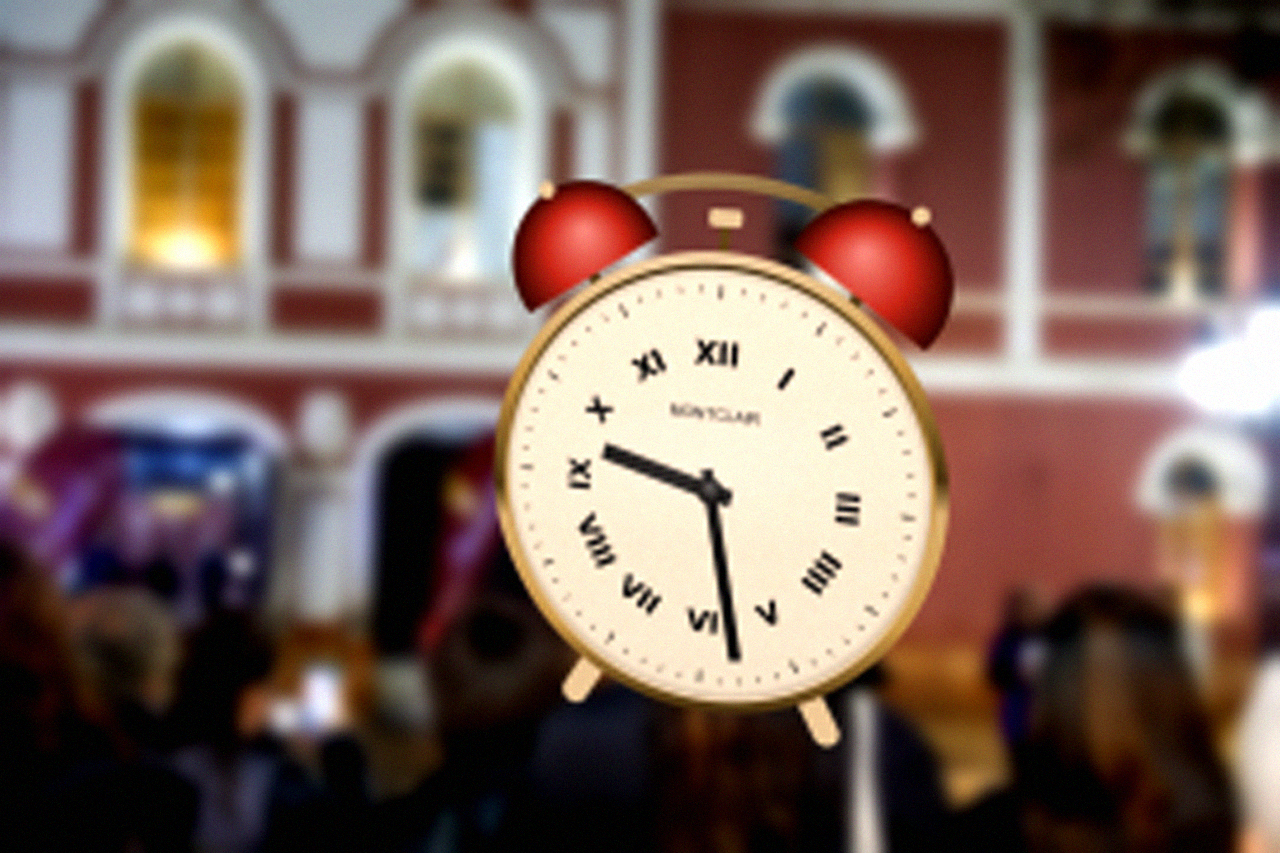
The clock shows h=9 m=28
